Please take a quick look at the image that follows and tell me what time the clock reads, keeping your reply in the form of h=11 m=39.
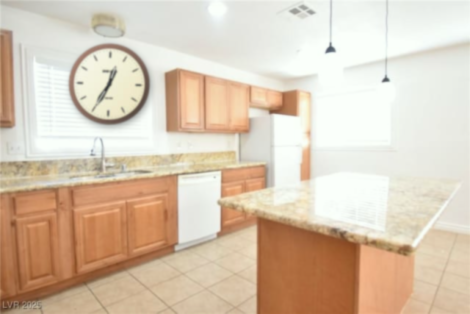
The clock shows h=12 m=35
